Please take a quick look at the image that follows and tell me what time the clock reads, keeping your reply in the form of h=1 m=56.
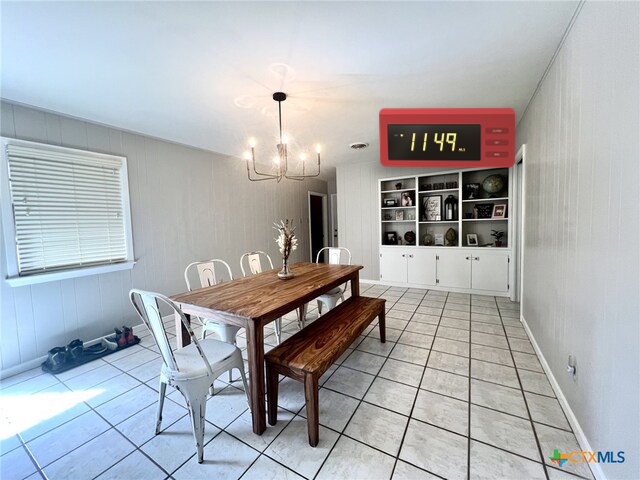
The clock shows h=11 m=49
